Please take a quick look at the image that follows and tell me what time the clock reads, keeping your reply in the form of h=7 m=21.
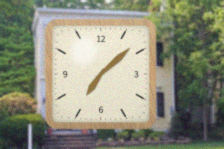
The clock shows h=7 m=8
